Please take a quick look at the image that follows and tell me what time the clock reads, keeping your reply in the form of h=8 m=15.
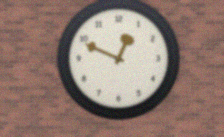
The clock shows h=12 m=49
